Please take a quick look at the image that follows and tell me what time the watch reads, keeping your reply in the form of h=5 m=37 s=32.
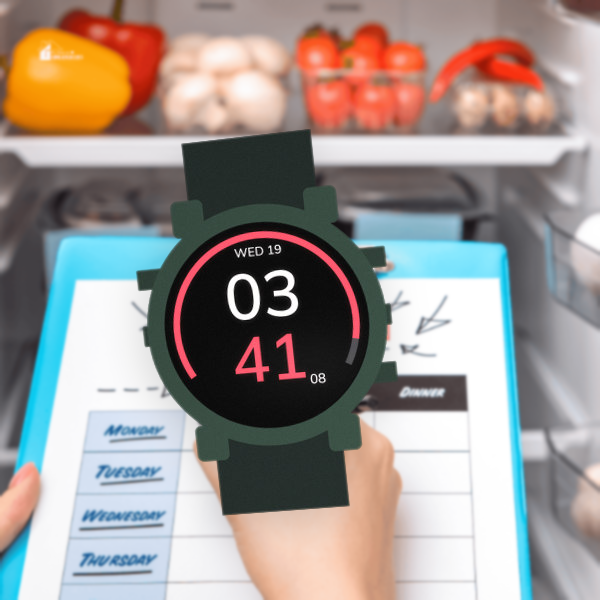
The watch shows h=3 m=41 s=8
